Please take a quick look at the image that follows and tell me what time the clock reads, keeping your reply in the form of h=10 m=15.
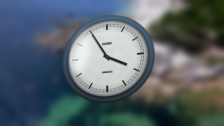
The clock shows h=3 m=55
